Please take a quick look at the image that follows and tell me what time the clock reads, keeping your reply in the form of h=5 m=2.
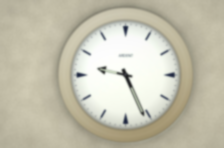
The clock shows h=9 m=26
